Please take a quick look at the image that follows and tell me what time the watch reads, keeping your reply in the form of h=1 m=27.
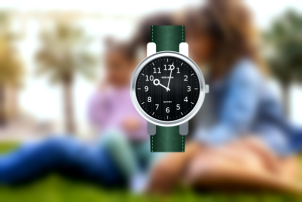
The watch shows h=10 m=2
